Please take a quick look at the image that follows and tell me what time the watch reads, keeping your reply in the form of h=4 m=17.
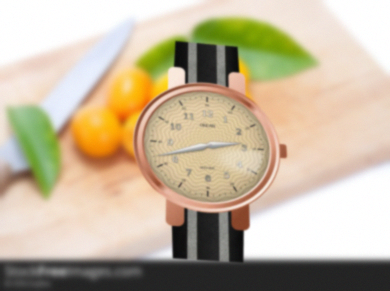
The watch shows h=2 m=42
